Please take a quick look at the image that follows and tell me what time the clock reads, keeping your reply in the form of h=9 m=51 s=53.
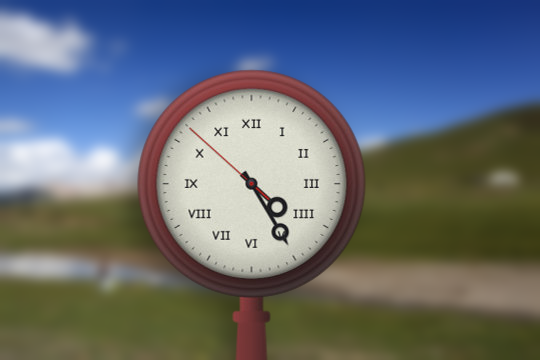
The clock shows h=4 m=24 s=52
